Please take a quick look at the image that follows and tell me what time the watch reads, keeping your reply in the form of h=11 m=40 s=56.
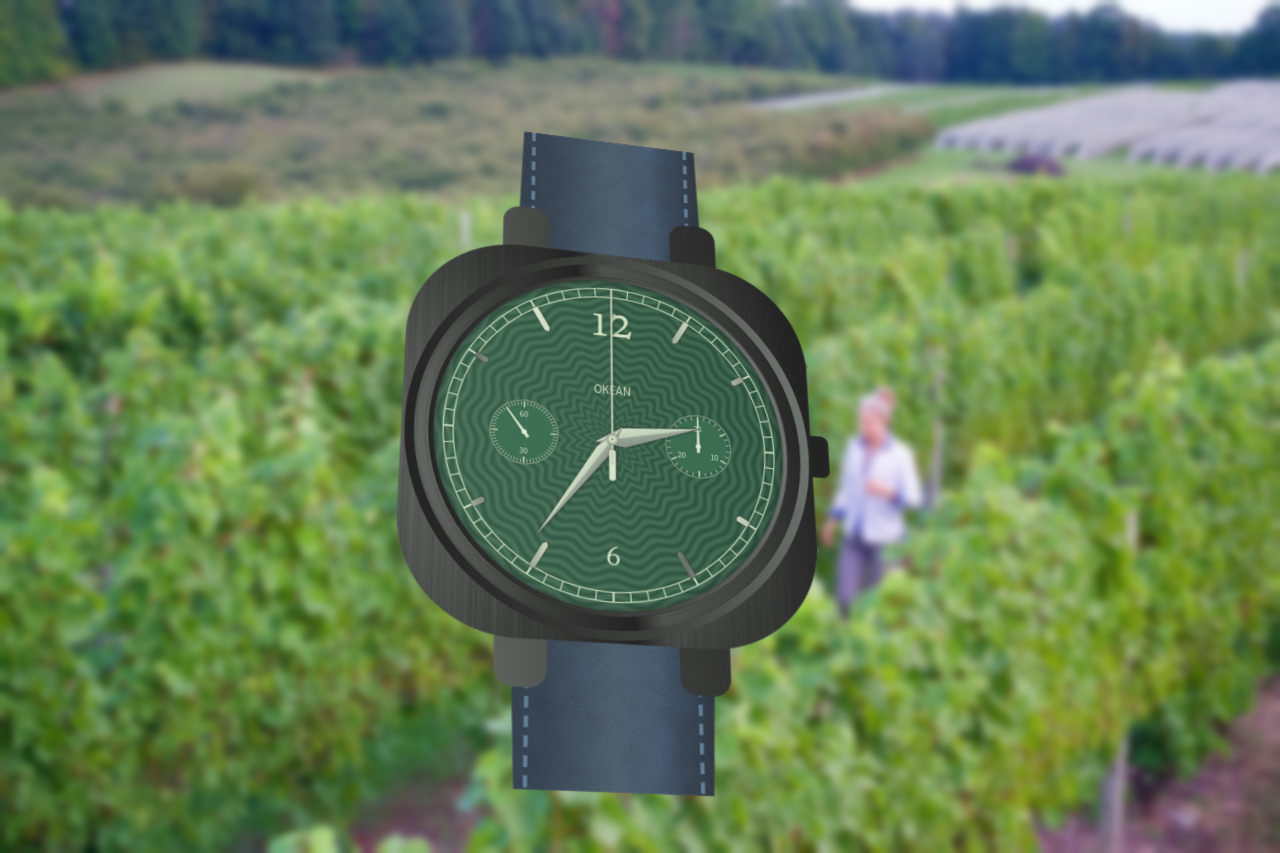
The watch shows h=2 m=35 s=54
